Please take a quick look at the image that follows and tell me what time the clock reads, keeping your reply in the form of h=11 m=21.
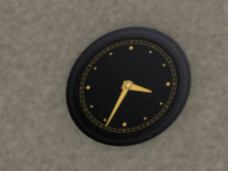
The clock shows h=3 m=34
